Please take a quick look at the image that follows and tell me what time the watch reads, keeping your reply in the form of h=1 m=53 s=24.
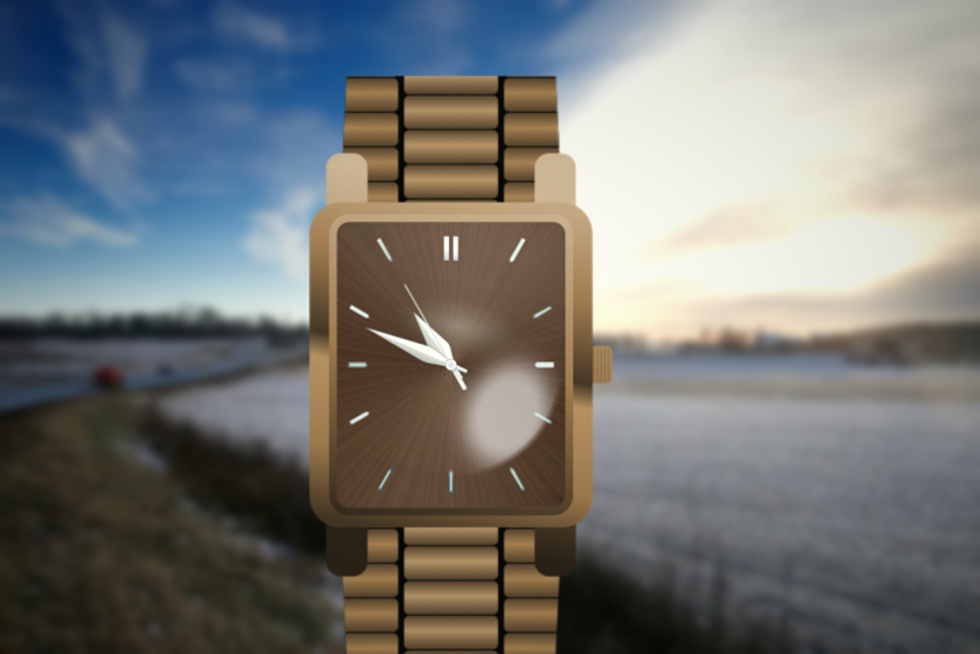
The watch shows h=10 m=48 s=55
